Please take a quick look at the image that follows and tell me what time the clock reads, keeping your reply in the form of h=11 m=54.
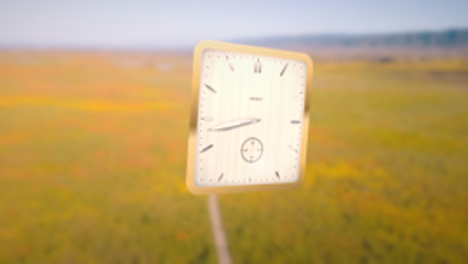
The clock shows h=8 m=43
